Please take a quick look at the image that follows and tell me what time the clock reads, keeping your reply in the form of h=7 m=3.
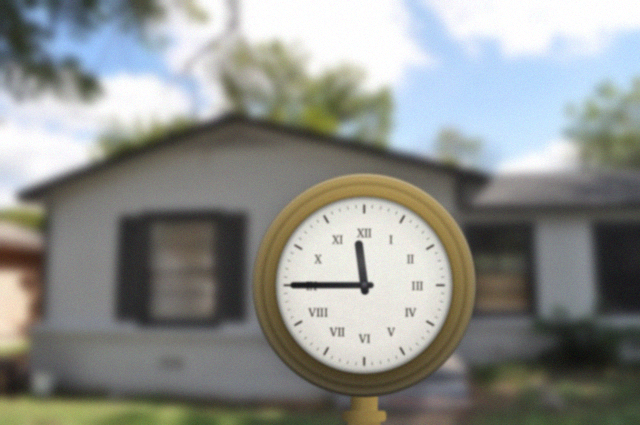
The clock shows h=11 m=45
